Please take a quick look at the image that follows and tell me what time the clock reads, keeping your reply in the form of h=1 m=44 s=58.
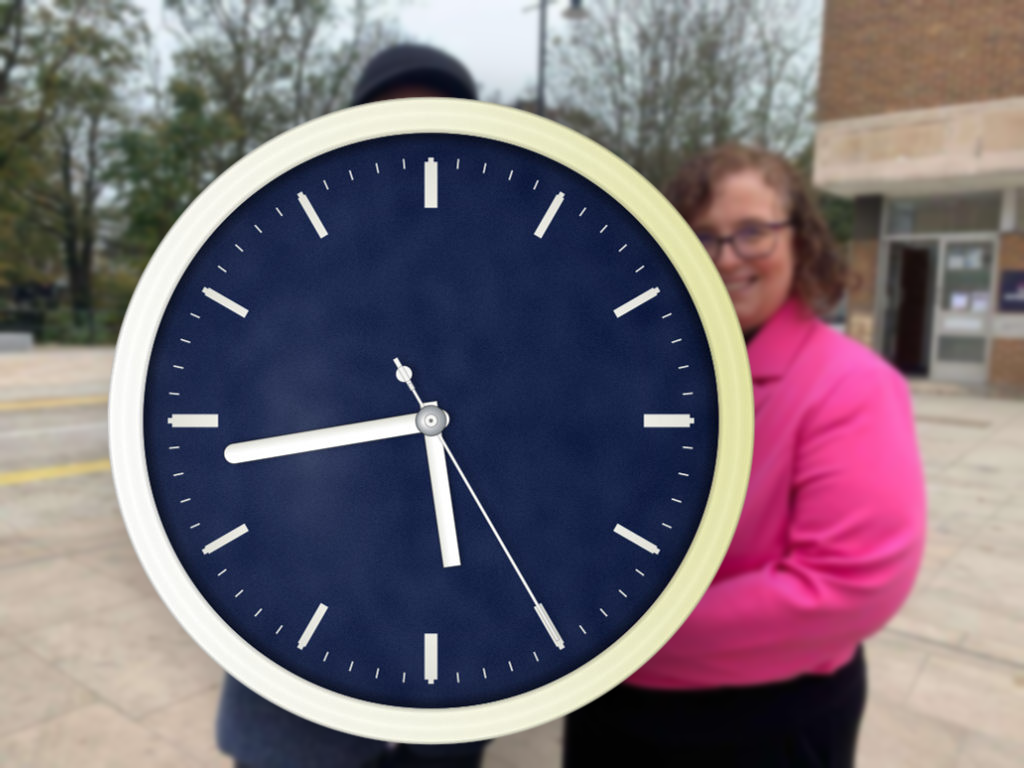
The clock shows h=5 m=43 s=25
